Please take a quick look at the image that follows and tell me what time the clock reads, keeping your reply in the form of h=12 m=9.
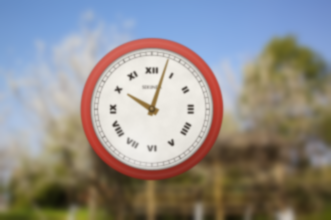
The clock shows h=10 m=3
